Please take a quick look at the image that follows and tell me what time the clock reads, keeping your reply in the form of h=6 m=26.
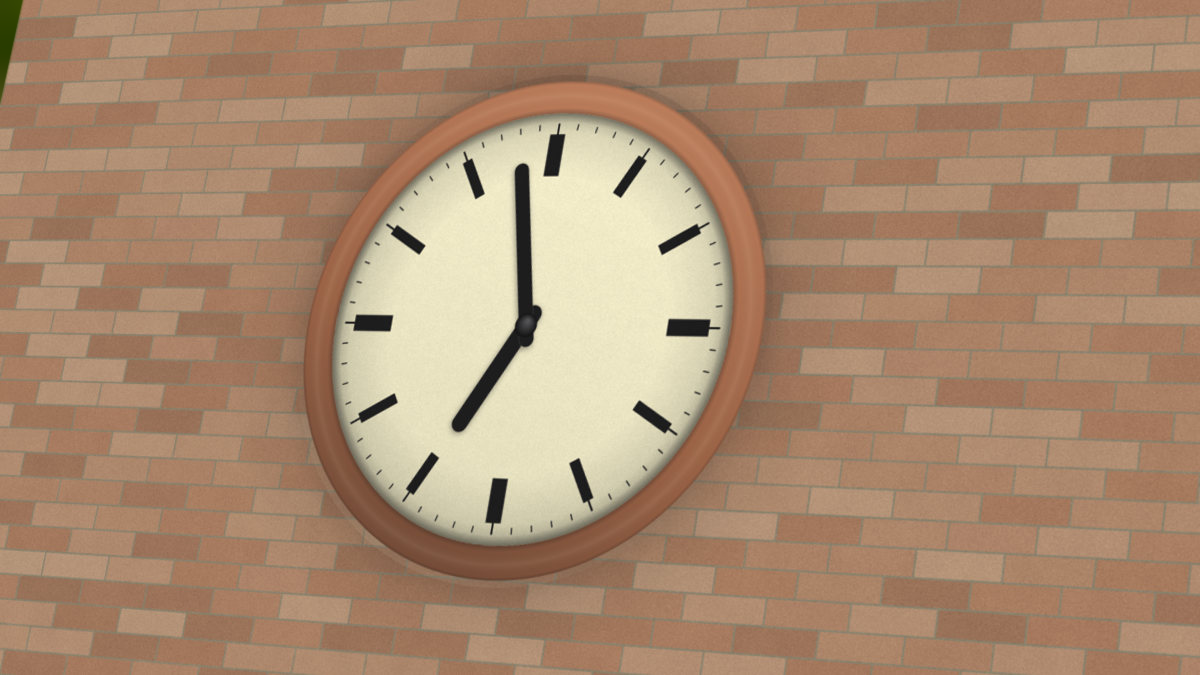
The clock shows h=6 m=58
